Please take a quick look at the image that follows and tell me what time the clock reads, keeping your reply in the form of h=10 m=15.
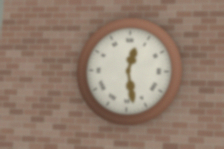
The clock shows h=12 m=28
